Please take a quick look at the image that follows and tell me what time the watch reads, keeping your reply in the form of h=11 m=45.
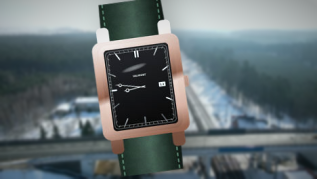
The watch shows h=8 m=47
